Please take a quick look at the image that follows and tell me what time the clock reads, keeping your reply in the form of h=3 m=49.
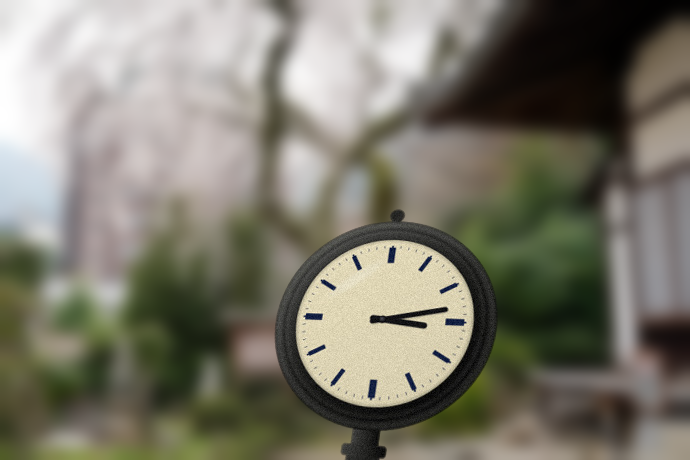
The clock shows h=3 m=13
